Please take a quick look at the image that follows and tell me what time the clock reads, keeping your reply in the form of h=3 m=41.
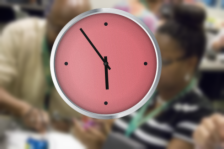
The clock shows h=5 m=54
